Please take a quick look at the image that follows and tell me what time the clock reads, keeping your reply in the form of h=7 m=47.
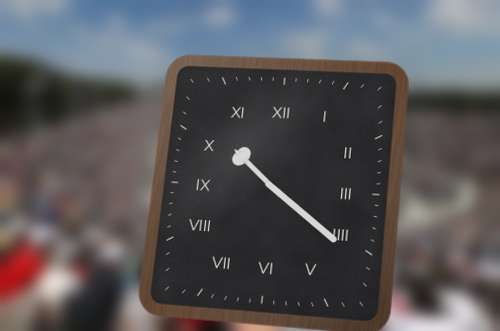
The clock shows h=10 m=21
